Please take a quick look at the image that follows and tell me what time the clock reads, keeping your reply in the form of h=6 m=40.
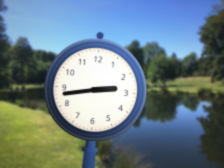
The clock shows h=2 m=43
